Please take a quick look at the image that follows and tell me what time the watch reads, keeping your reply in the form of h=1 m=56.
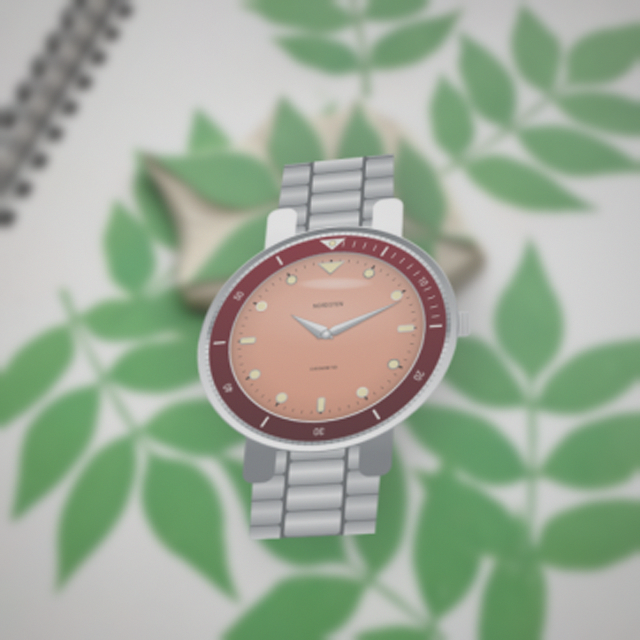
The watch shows h=10 m=11
